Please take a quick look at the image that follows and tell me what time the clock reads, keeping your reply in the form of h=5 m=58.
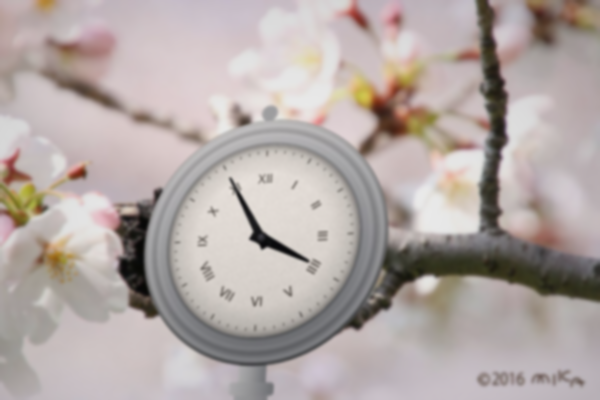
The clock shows h=3 m=55
